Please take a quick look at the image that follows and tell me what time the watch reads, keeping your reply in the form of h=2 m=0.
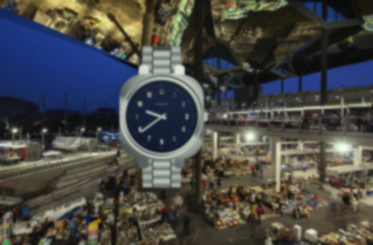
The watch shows h=9 m=39
